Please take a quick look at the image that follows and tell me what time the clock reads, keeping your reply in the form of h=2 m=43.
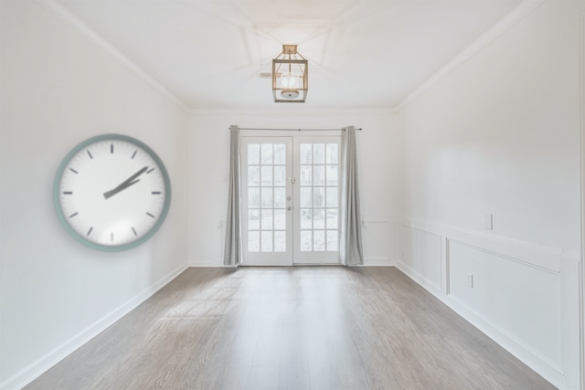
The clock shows h=2 m=9
